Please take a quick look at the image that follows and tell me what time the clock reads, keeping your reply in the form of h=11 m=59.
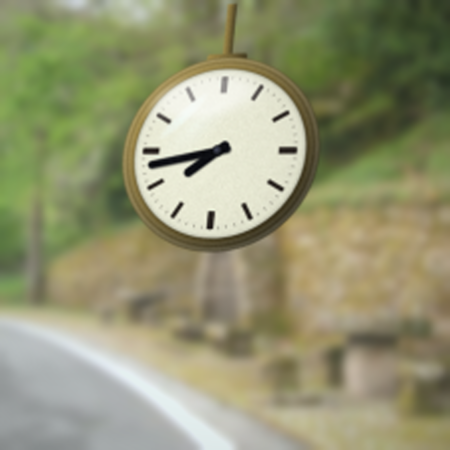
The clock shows h=7 m=43
